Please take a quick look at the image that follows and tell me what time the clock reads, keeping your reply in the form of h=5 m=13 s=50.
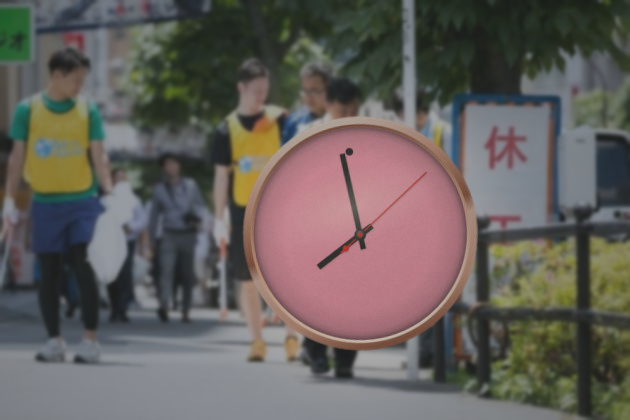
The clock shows h=7 m=59 s=9
